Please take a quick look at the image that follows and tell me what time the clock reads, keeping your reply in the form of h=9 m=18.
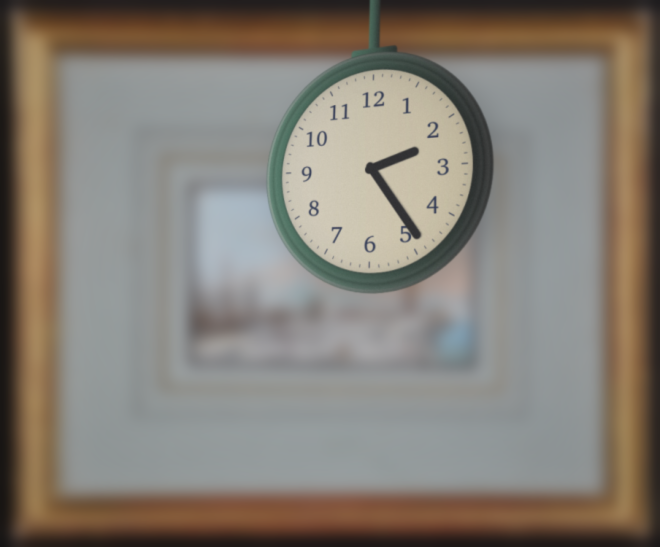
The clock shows h=2 m=24
